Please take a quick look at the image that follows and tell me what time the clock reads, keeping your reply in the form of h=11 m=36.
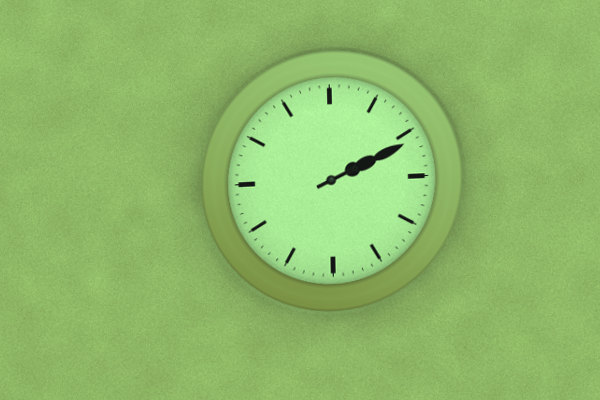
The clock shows h=2 m=11
